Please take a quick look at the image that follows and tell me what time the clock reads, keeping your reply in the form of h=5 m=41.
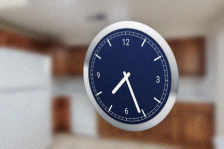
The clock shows h=7 m=26
